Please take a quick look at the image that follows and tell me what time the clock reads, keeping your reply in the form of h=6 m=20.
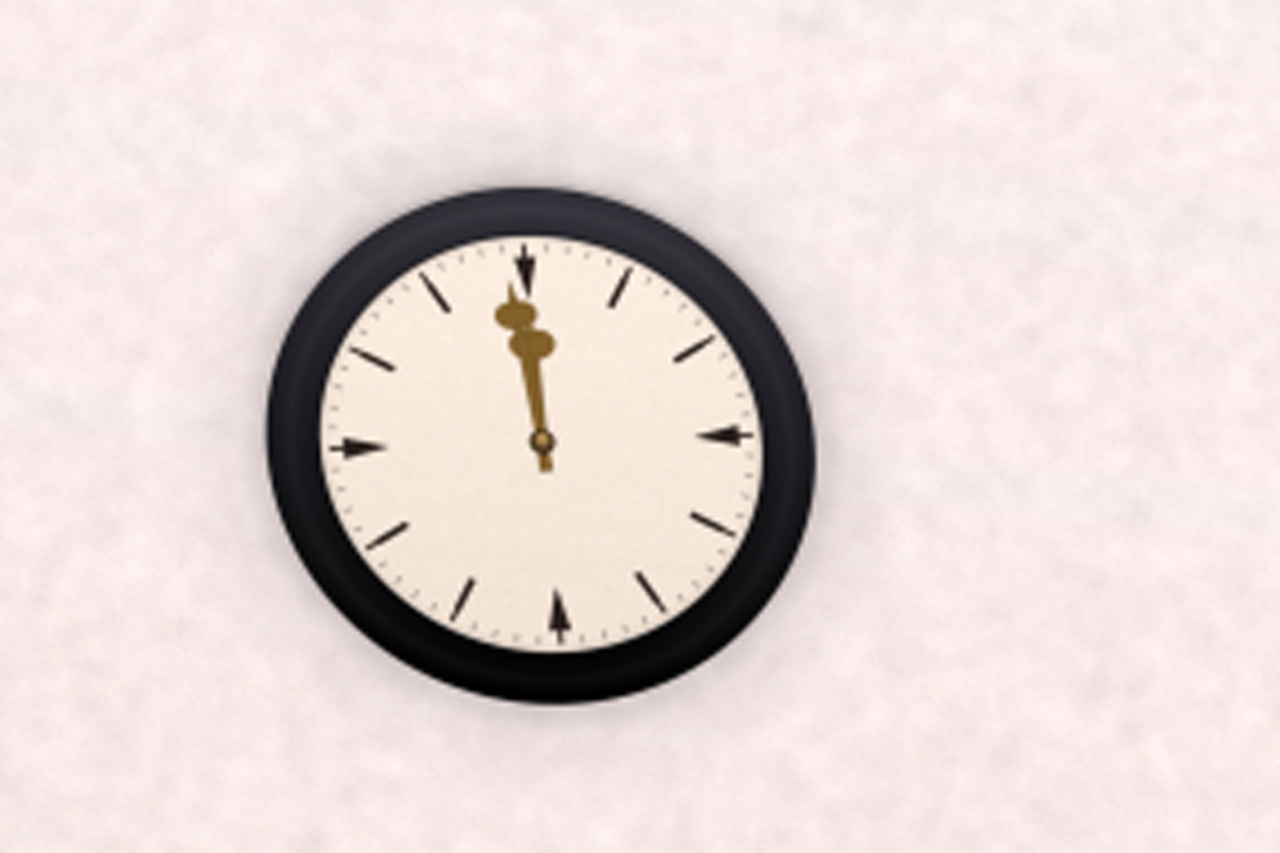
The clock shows h=11 m=59
